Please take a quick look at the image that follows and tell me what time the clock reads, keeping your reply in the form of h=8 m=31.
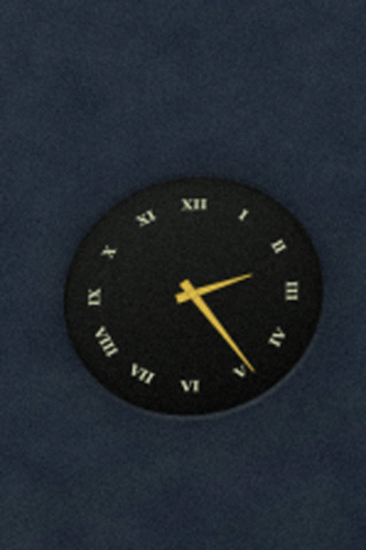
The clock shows h=2 m=24
